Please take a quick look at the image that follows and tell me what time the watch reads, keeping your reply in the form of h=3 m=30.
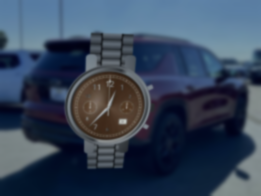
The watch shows h=12 m=37
